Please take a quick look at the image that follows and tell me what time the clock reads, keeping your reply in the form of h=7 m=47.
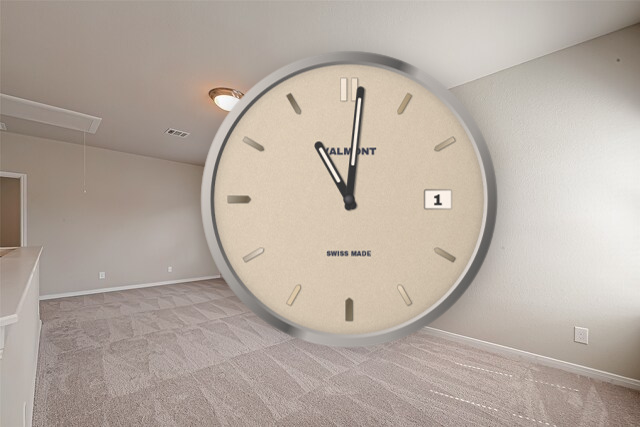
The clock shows h=11 m=1
